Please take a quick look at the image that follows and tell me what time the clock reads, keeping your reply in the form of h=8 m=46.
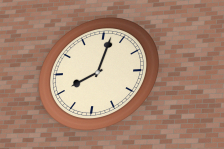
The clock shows h=8 m=2
